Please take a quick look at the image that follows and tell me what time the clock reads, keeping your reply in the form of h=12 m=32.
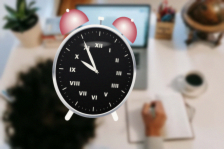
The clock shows h=9 m=55
